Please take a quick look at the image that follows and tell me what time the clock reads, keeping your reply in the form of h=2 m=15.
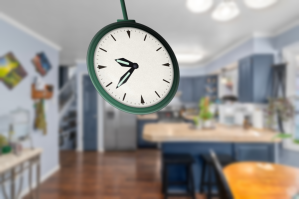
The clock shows h=9 m=38
